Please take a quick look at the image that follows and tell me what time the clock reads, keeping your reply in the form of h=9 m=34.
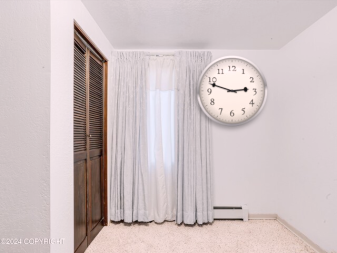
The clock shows h=2 m=48
